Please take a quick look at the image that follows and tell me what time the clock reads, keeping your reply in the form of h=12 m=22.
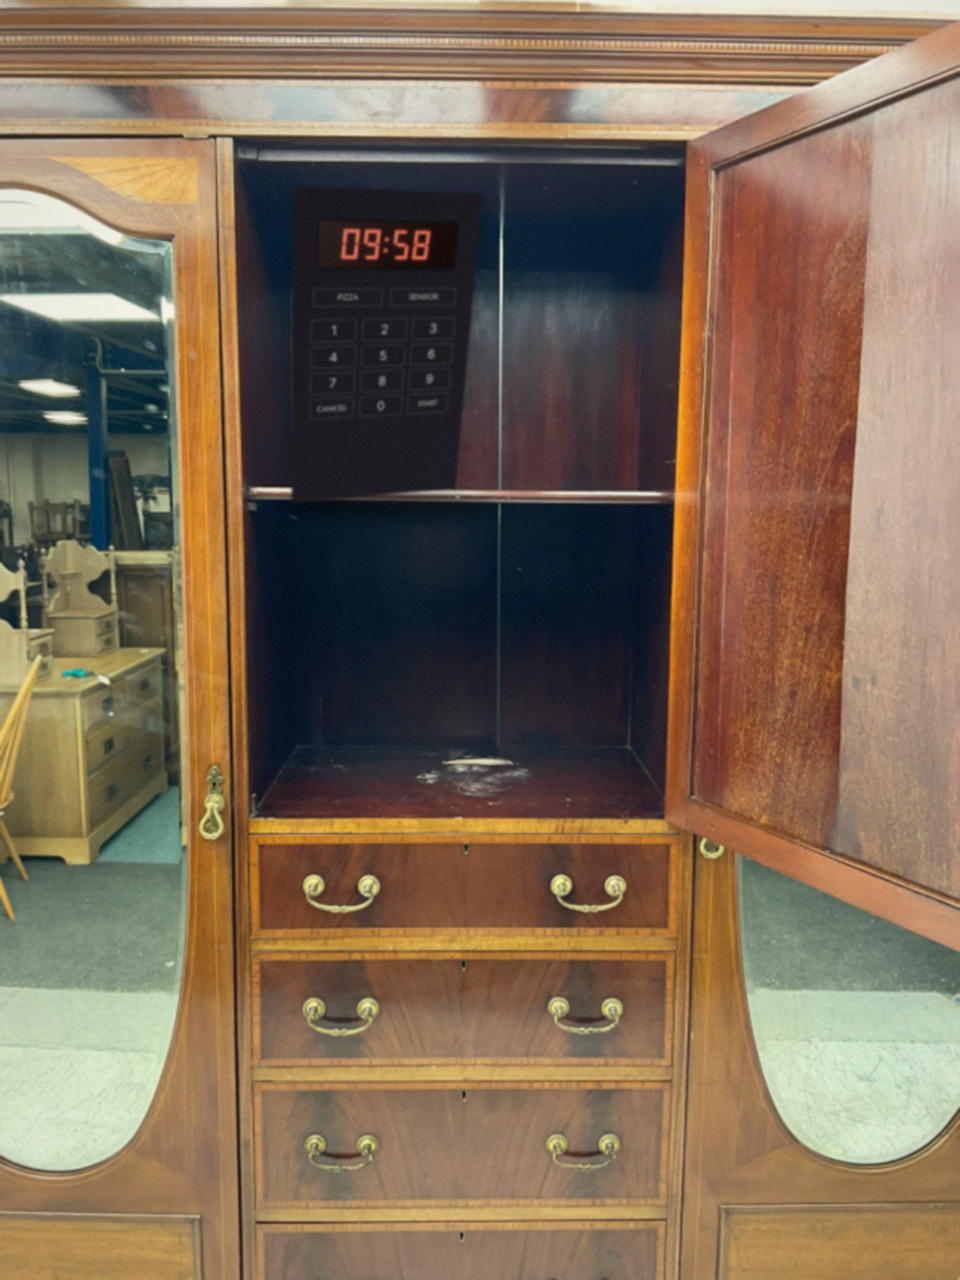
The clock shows h=9 m=58
